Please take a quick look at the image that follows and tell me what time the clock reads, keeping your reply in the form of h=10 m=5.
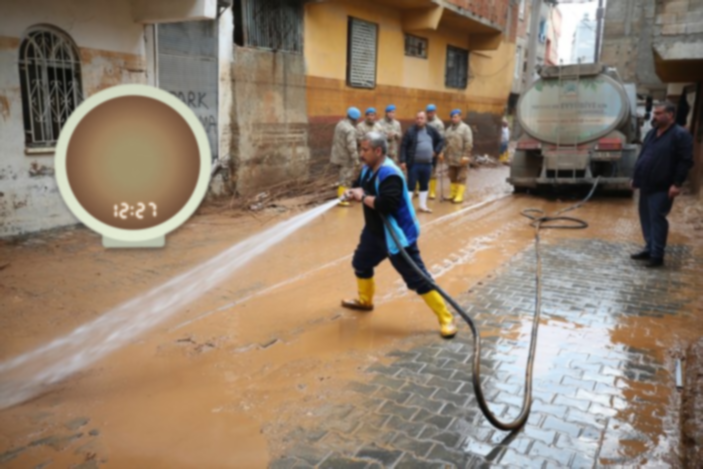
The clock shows h=12 m=27
